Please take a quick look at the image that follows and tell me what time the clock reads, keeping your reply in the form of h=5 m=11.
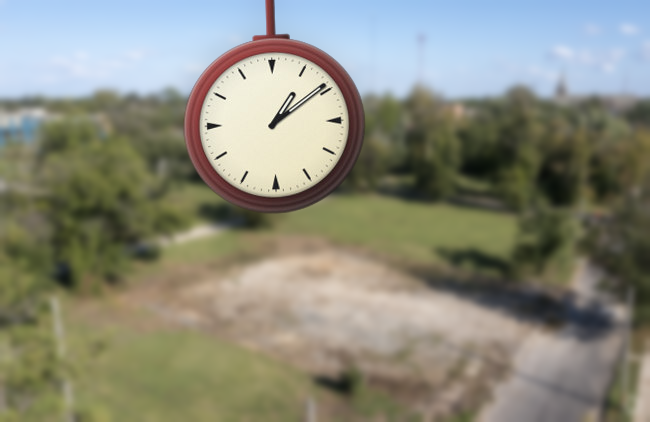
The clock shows h=1 m=9
